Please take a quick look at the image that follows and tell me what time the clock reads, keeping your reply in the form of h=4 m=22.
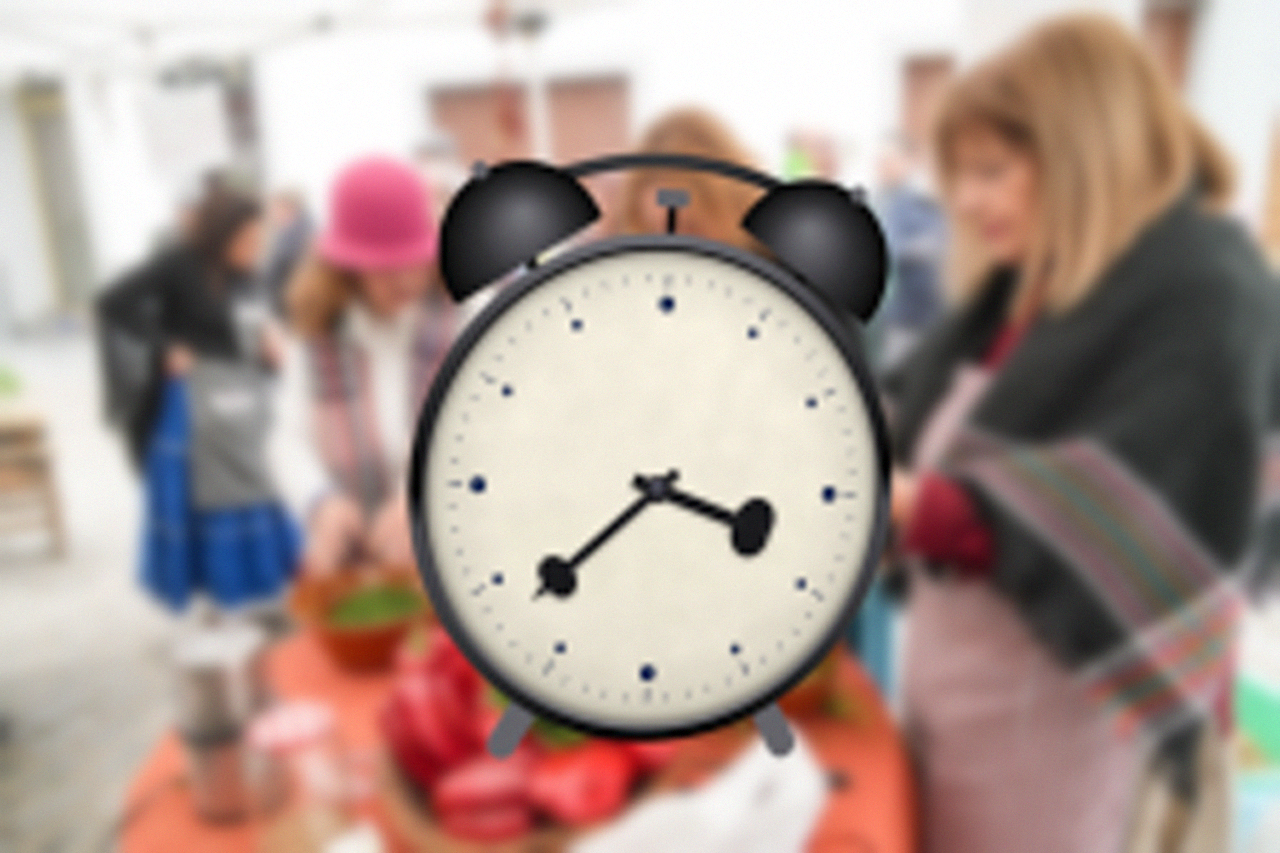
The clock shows h=3 m=38
